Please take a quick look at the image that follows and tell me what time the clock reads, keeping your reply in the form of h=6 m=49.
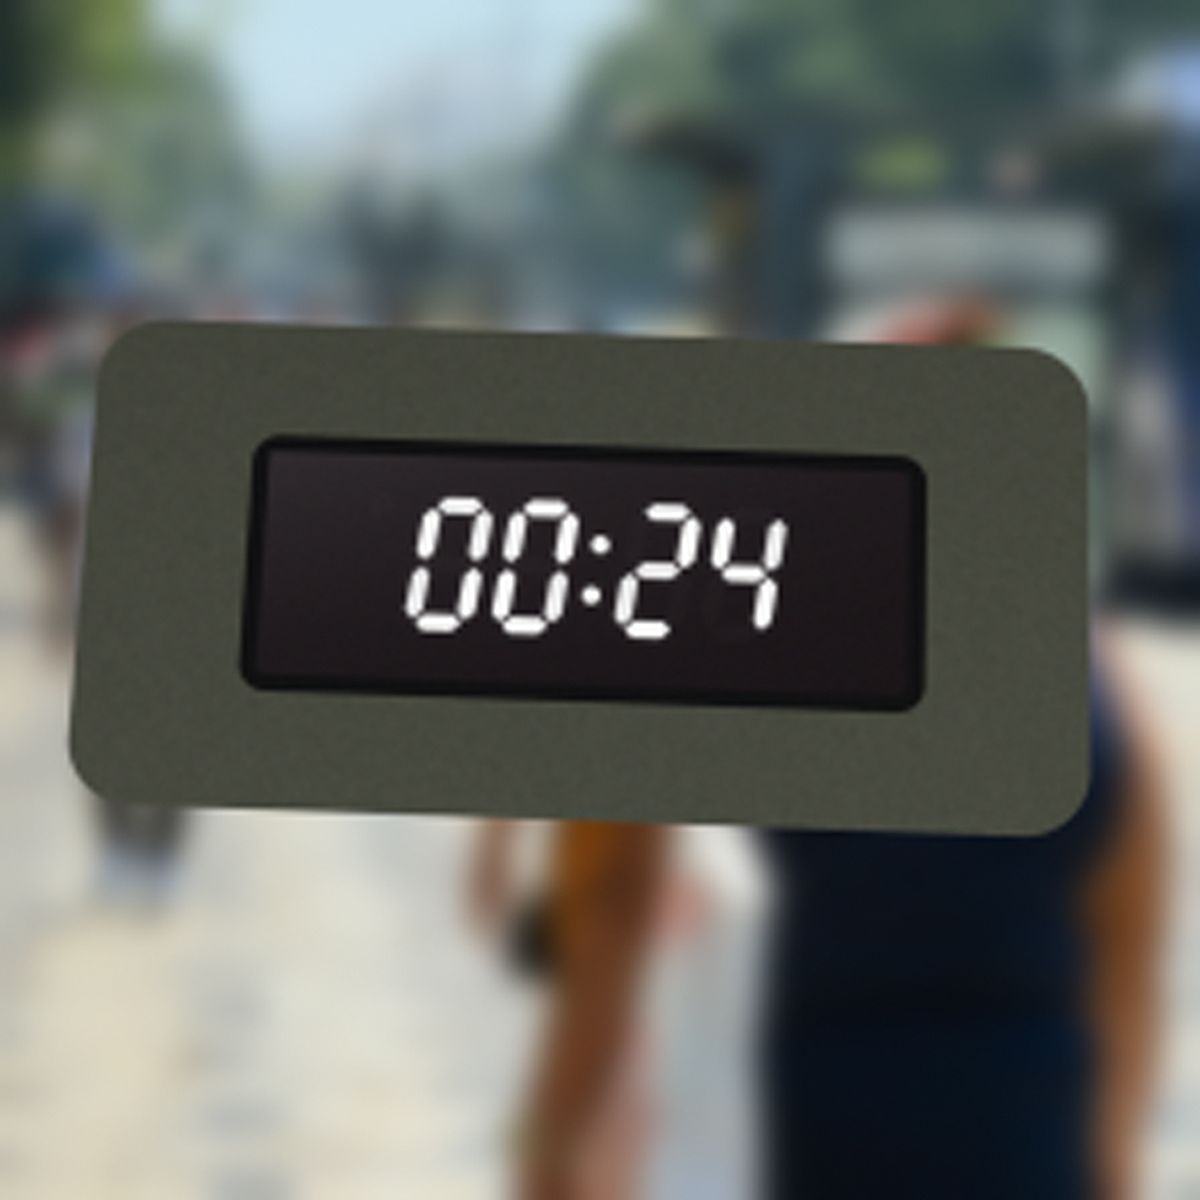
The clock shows h=0 m=24
